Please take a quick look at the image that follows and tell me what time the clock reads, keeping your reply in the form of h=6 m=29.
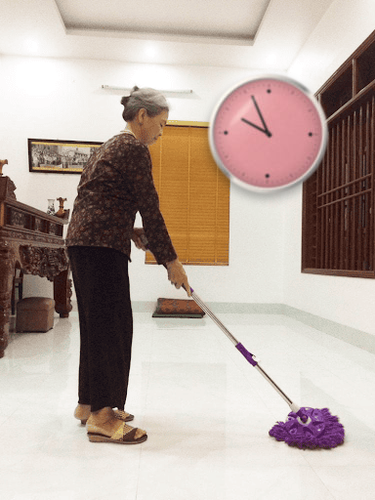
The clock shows h=9 m=56
